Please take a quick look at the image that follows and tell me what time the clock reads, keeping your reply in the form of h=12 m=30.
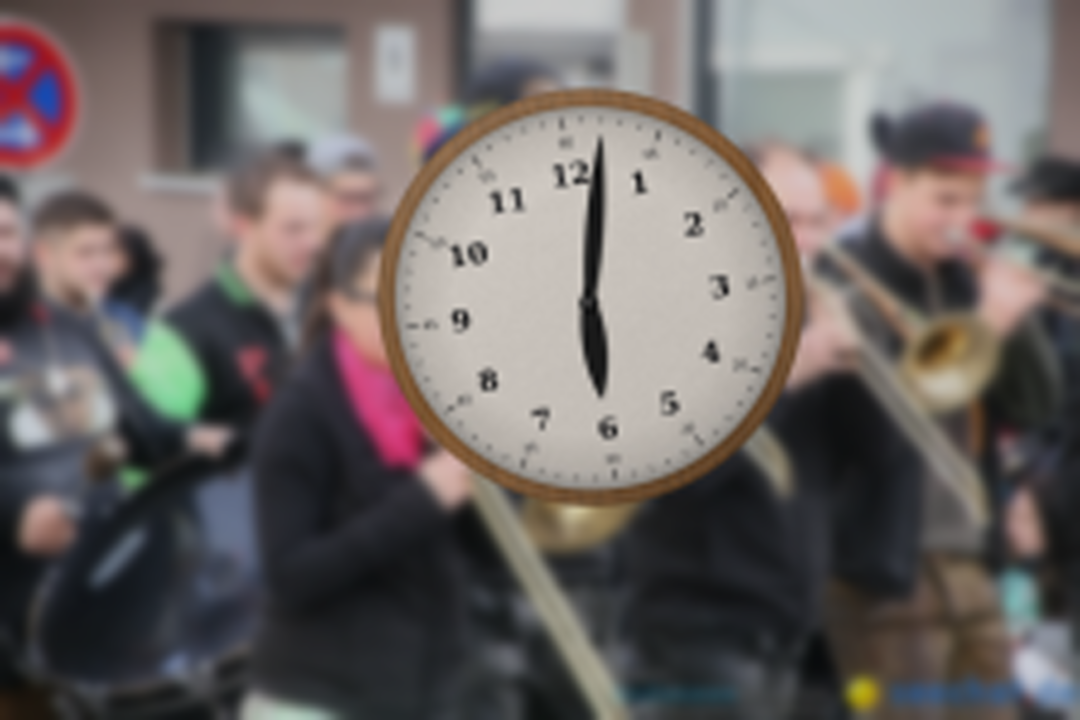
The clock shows h=6 m=2
